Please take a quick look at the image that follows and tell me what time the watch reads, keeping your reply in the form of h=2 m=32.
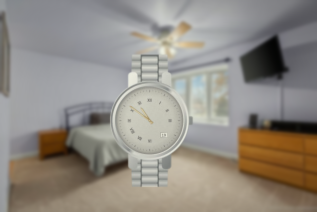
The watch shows h=10 m=51
